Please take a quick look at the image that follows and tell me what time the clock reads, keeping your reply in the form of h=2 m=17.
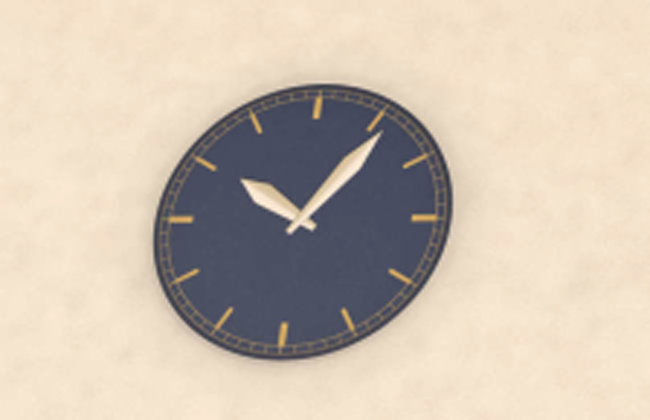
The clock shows h=10 m=6
